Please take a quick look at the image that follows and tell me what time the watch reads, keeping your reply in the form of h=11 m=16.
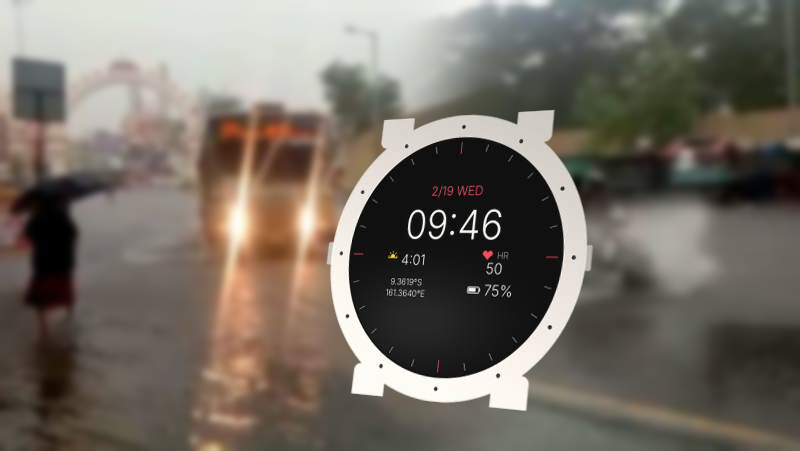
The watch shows h=9 m=46
